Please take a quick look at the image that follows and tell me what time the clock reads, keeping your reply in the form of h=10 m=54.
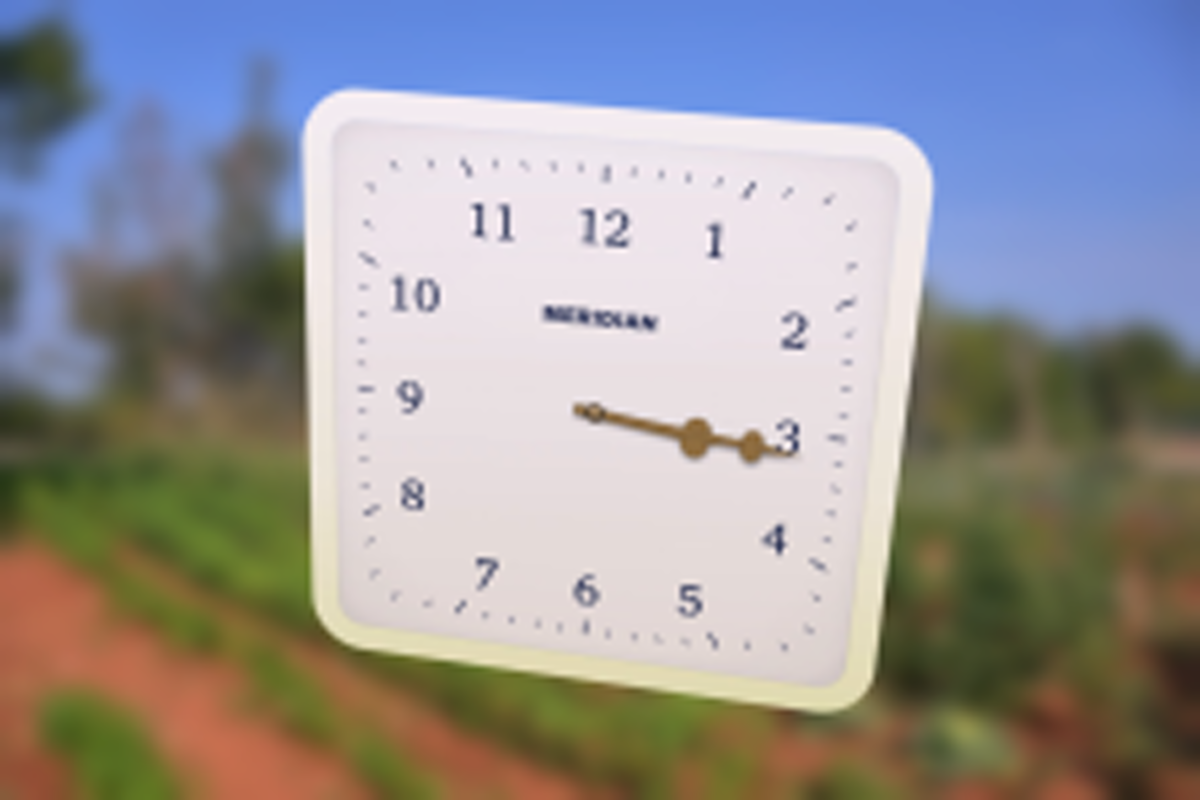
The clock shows h=3 m=16
